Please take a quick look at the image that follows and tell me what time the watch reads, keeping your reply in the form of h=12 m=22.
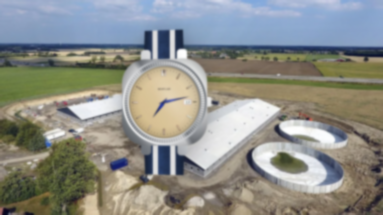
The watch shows h=7 m=13
